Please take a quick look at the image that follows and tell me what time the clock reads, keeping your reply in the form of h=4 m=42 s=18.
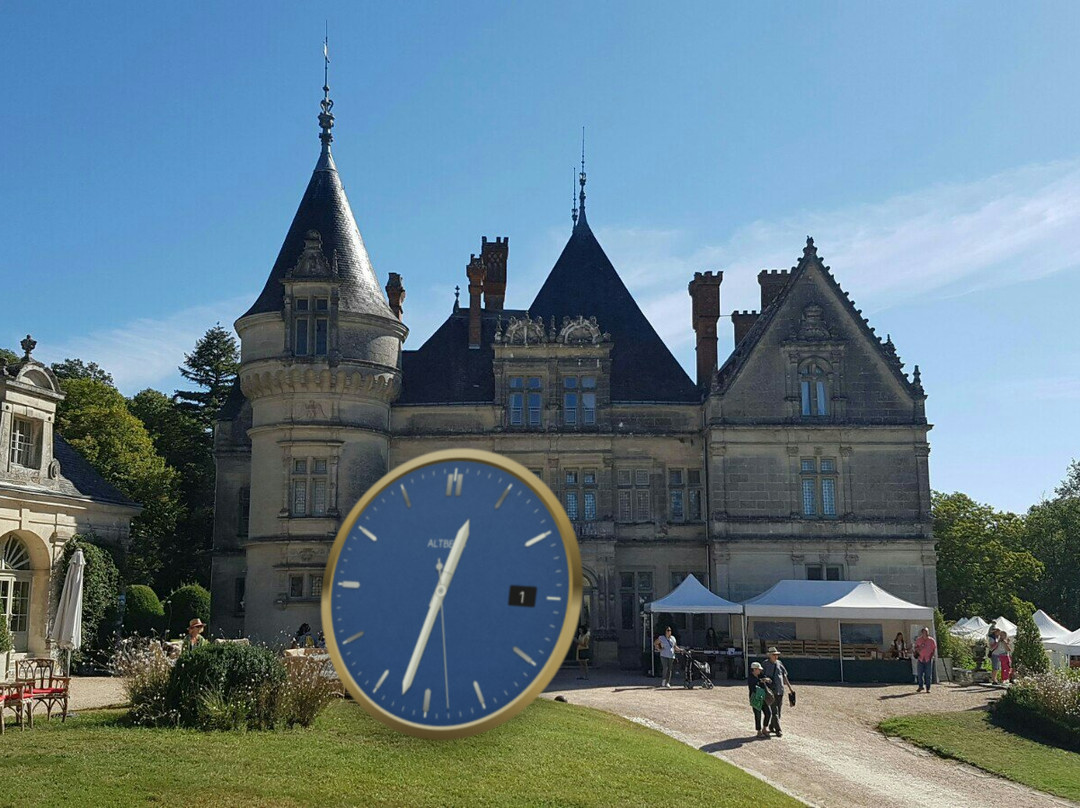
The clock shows h=12 m=32 s=28
